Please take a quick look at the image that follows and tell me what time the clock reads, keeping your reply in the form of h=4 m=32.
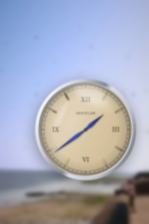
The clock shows h=1 m=39
